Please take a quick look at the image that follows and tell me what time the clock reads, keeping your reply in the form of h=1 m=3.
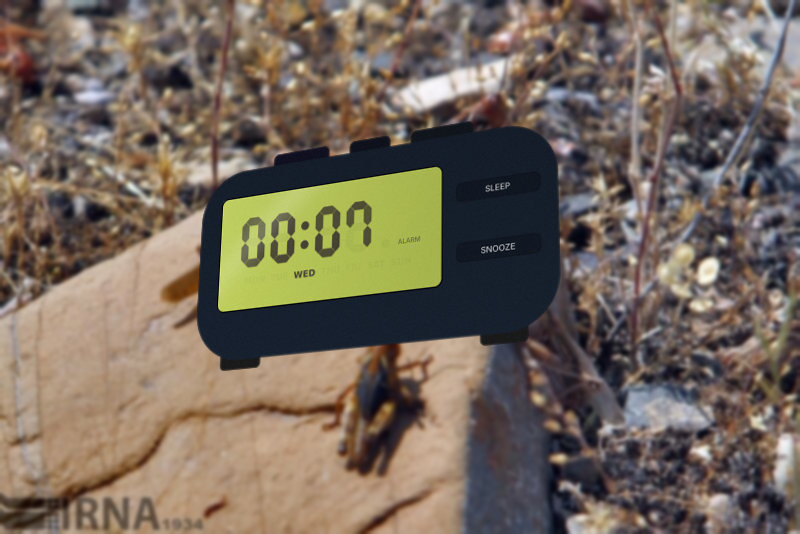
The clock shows h=0 m=7
